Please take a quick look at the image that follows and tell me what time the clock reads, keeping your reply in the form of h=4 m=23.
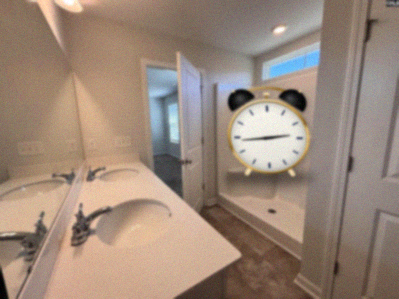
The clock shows h=2 m=44
